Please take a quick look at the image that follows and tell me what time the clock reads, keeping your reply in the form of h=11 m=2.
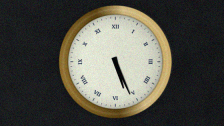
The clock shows h=5 m=26
